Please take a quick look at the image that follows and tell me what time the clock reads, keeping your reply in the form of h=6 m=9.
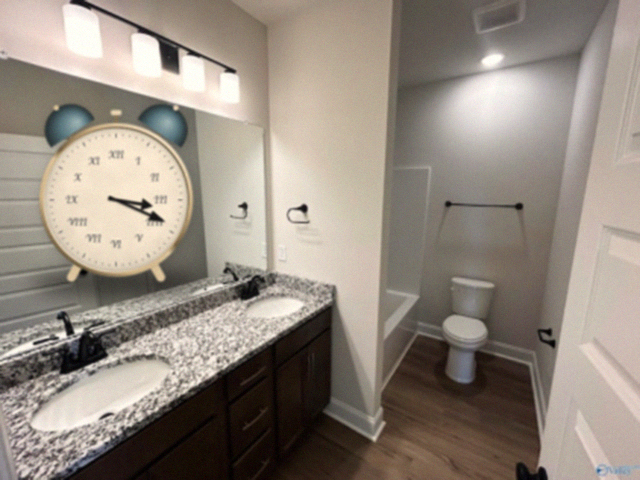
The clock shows h=3 m=19
